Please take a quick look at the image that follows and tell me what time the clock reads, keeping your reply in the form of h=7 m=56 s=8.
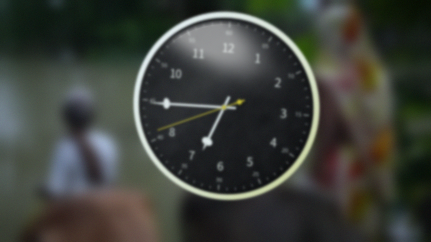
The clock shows h=6 m=44 s=41
